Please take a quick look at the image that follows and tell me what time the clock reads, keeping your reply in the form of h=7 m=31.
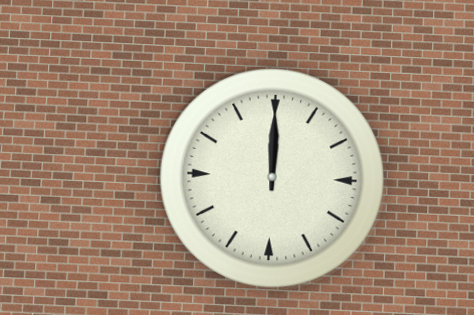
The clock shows h=12 m=0
